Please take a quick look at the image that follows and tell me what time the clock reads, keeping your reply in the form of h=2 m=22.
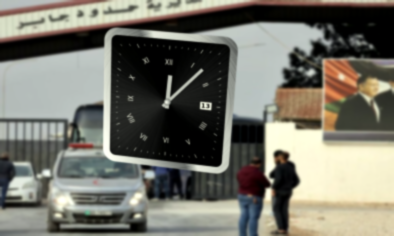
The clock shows h=12 m=7
